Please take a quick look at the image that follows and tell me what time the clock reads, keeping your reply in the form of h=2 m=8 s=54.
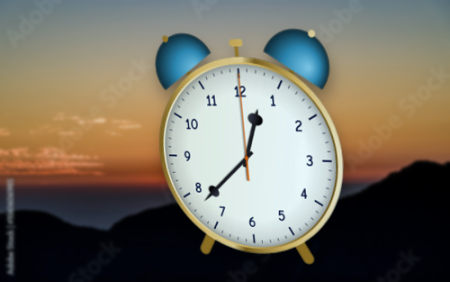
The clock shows h=12 m=38 s=0
